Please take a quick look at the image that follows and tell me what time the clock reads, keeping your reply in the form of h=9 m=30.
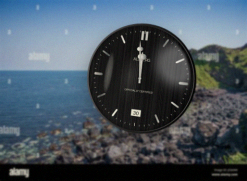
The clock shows h=11 m=59
